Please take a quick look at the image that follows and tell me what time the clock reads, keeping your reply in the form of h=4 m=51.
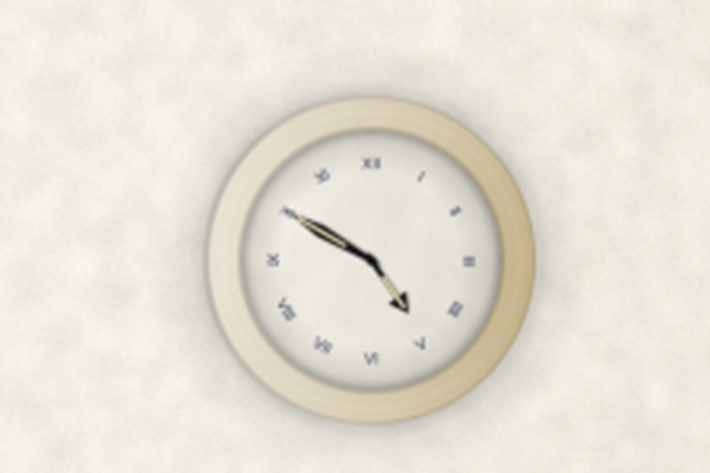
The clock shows h=4 m=50
